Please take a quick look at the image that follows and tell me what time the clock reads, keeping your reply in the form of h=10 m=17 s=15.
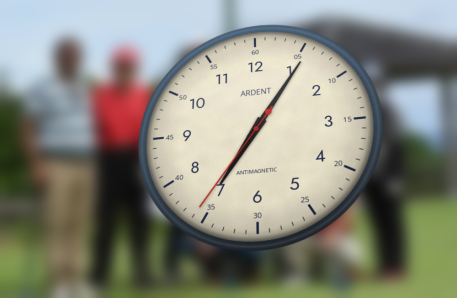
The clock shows h=7 m=5 s=36
